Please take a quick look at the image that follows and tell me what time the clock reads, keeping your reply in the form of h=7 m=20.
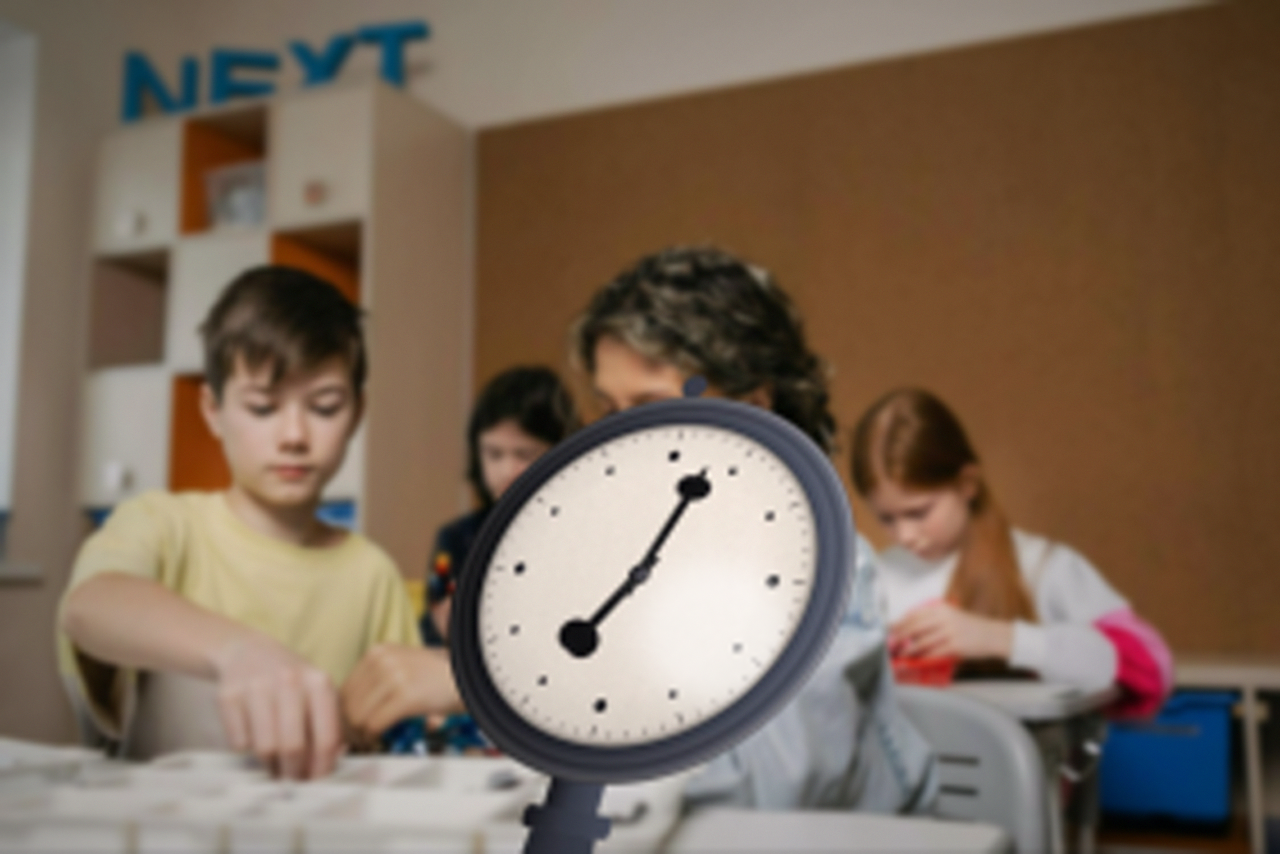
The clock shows h=7 m=3
